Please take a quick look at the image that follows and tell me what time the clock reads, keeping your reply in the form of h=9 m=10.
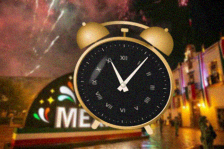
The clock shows h=11 m=6
